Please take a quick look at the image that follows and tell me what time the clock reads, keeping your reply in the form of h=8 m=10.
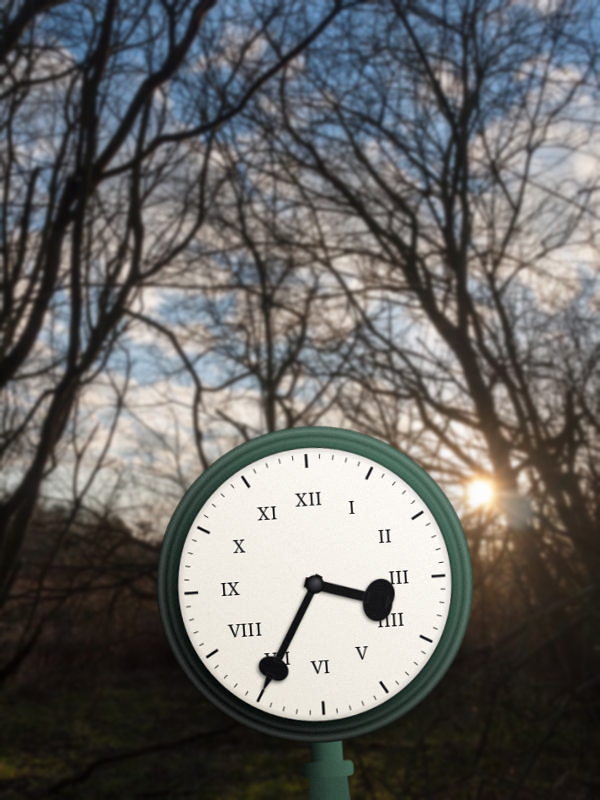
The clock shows h=3 m=35
